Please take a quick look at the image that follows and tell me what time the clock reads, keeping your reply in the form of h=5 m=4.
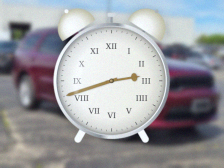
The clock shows h=2 m=42
